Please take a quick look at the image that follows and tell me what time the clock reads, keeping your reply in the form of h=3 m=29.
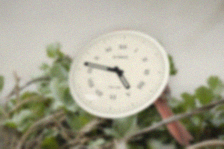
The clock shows h=4 m=47
